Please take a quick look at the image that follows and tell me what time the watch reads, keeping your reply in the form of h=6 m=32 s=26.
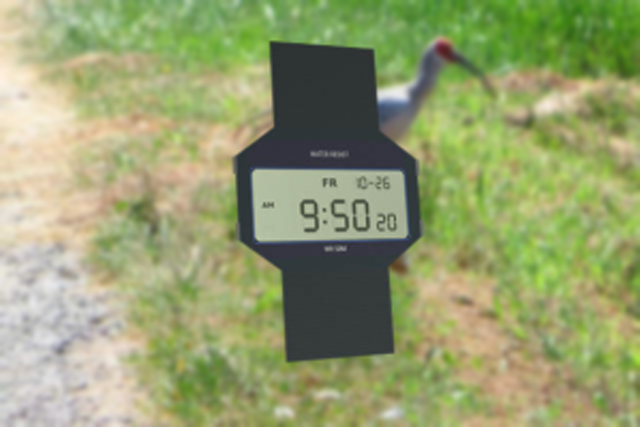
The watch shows h=9 m=50 s=20
